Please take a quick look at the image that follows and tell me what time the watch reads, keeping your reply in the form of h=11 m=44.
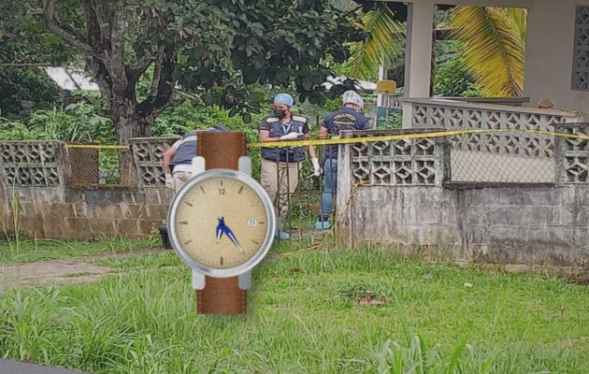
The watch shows h=6 m=24
